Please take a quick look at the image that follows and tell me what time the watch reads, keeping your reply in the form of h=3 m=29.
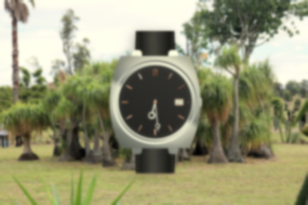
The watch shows h=6 m=29
